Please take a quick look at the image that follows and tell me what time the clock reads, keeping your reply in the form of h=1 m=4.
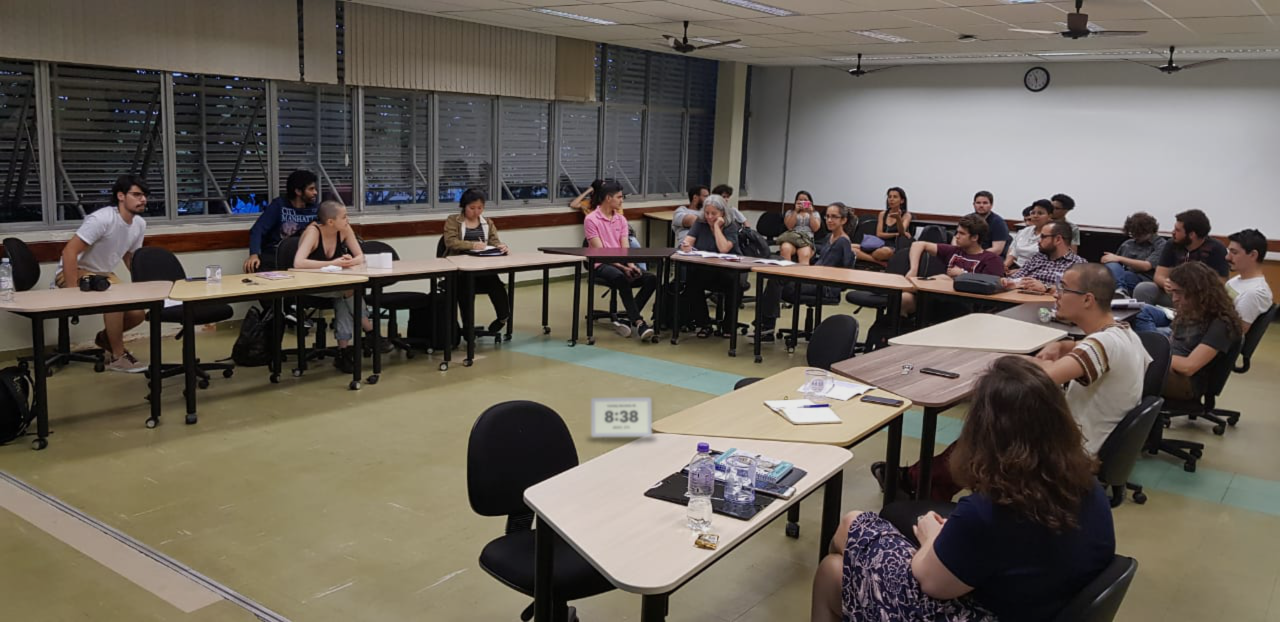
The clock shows h=8 m=38
